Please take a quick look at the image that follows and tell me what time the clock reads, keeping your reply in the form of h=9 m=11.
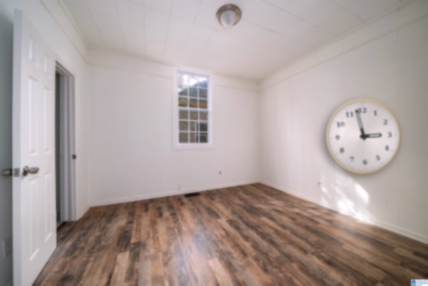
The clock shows h=2 m=58
